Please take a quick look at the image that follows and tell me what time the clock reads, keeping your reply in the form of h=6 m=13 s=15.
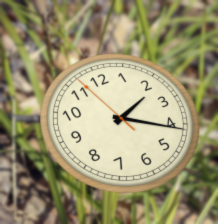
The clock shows h=2 m=20 s=57
